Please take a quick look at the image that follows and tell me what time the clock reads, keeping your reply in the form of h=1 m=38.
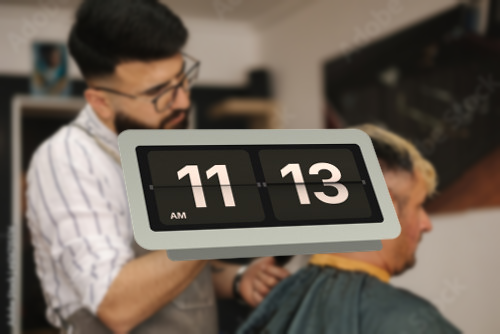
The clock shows h=11 m=13
